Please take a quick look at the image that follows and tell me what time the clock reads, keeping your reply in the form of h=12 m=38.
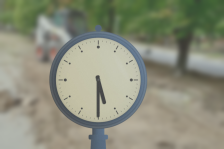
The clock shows h=5 m=30
